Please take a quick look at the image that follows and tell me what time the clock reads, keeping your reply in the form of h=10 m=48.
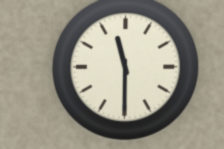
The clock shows h=11 m=30
